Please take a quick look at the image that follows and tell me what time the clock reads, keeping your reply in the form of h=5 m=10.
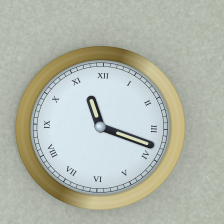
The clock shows h=11 m=18
